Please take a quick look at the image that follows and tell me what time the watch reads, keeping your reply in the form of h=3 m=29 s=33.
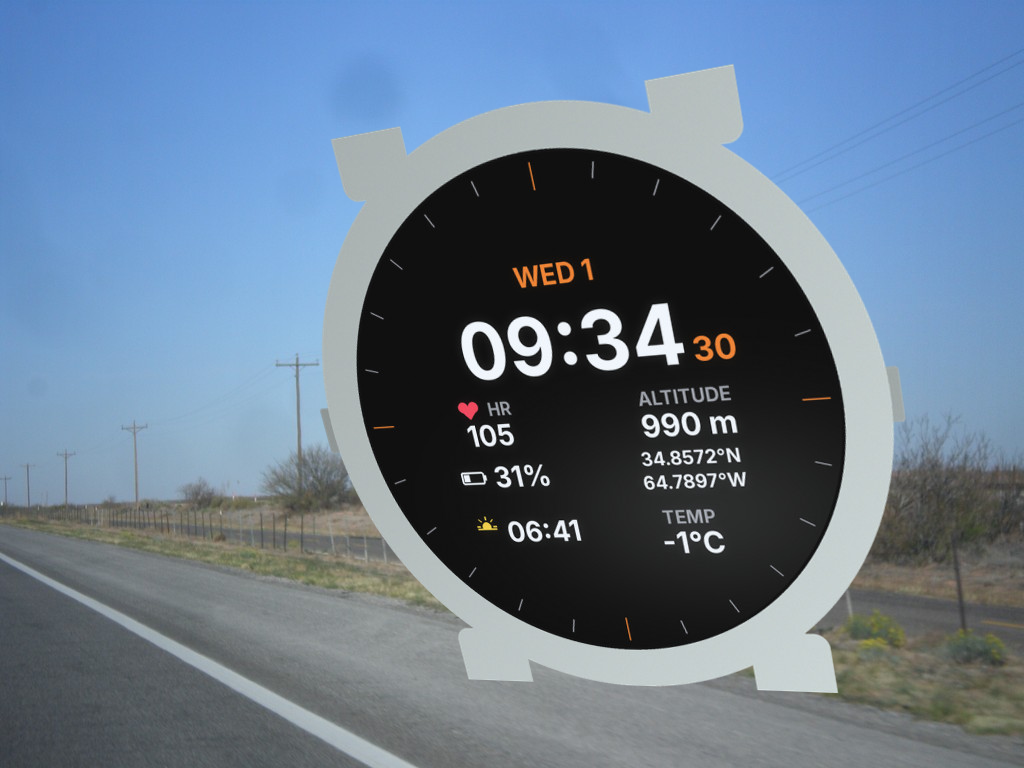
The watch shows h=9 m=34 s=30
